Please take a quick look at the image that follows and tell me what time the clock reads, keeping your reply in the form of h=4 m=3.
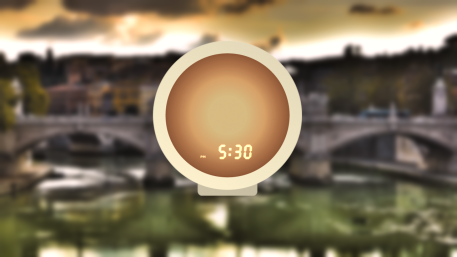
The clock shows h=5 m=30
